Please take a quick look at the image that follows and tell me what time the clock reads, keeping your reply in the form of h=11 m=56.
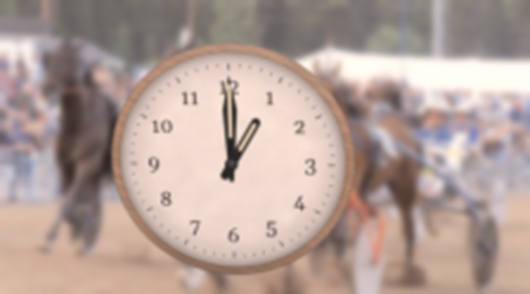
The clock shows h=1 m=0
